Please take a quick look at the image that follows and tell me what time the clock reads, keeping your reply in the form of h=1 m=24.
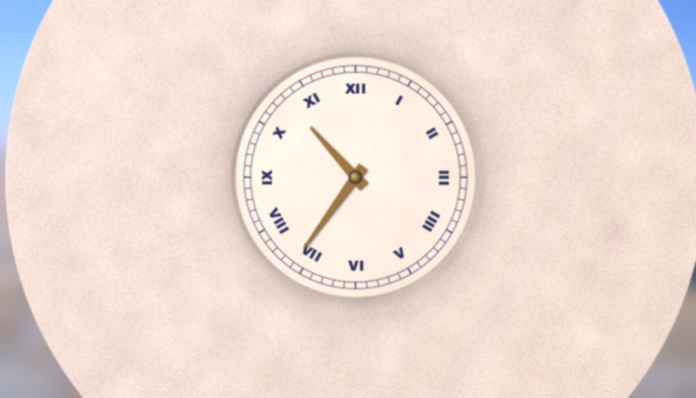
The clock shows h=10 m=36
